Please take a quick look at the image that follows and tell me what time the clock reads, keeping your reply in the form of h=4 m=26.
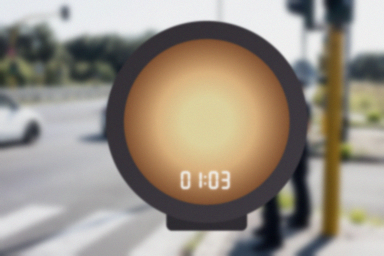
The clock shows h=1 m=3
